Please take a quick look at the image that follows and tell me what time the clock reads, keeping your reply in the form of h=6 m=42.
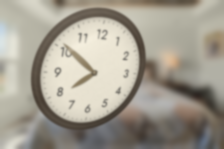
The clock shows h=7 m=51
